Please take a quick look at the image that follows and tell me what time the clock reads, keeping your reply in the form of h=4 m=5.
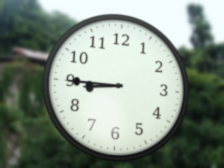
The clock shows h=8 m=45
